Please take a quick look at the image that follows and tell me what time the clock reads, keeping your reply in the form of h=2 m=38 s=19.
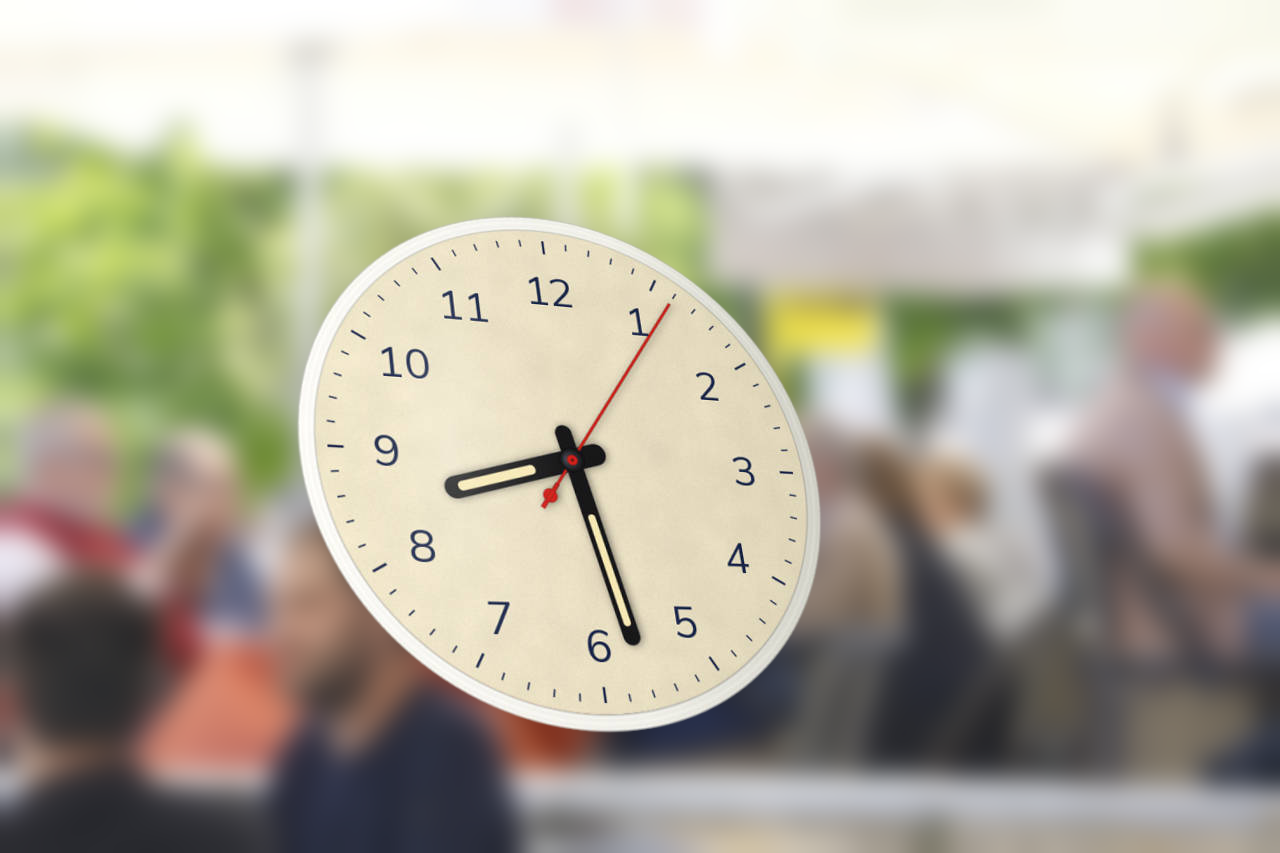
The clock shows h=8 m=28 s=6
